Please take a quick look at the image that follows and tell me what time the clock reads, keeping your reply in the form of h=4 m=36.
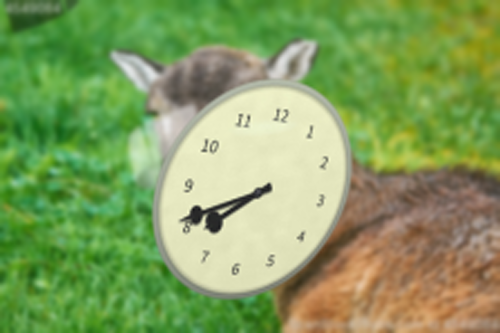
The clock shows h=7 m=41
